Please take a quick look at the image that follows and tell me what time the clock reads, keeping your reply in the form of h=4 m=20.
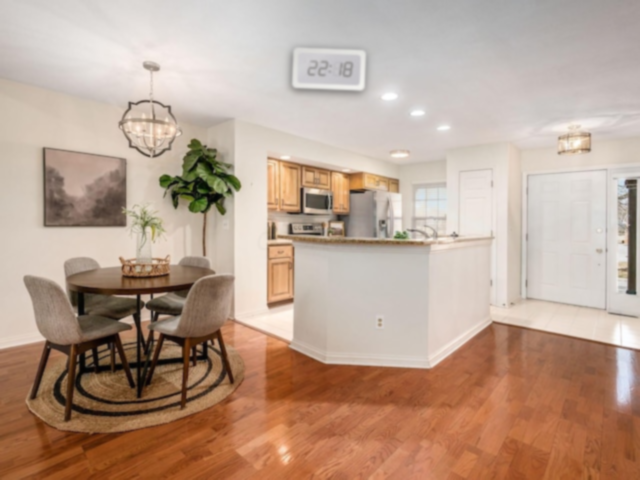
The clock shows h=22 m=18
